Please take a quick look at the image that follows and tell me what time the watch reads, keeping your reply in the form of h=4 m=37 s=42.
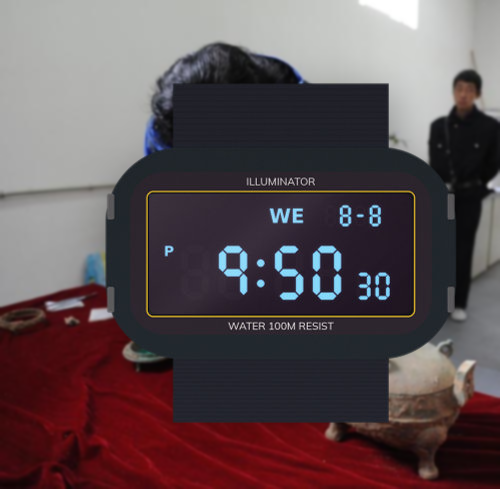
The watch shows h=9 m=50 s=30
